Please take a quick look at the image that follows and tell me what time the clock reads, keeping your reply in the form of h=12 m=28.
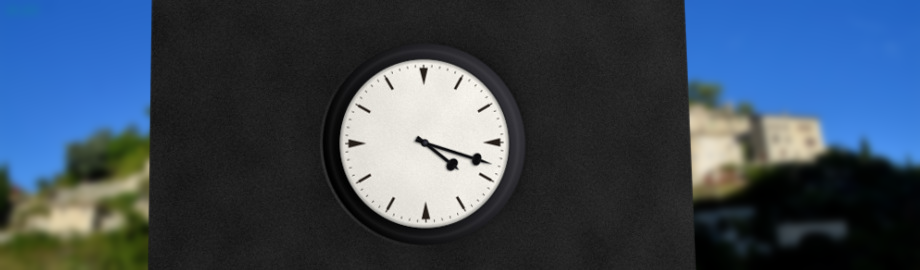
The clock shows h=4 m=18
